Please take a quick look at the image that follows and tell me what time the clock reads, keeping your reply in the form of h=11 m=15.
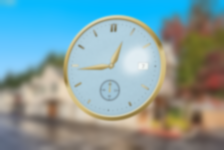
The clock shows h=12 m=44
